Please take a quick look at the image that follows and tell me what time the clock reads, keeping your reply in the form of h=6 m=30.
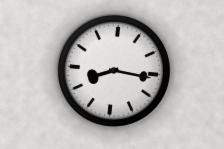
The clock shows h=8 m=16
